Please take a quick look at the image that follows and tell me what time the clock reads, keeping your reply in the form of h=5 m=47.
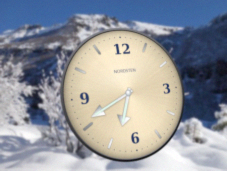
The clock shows h=6 m=41
